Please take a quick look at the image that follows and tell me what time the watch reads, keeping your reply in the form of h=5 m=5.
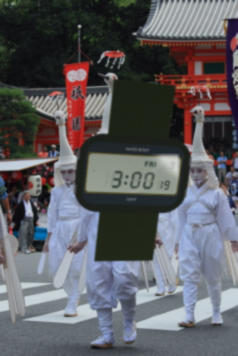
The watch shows h=3 m=0
